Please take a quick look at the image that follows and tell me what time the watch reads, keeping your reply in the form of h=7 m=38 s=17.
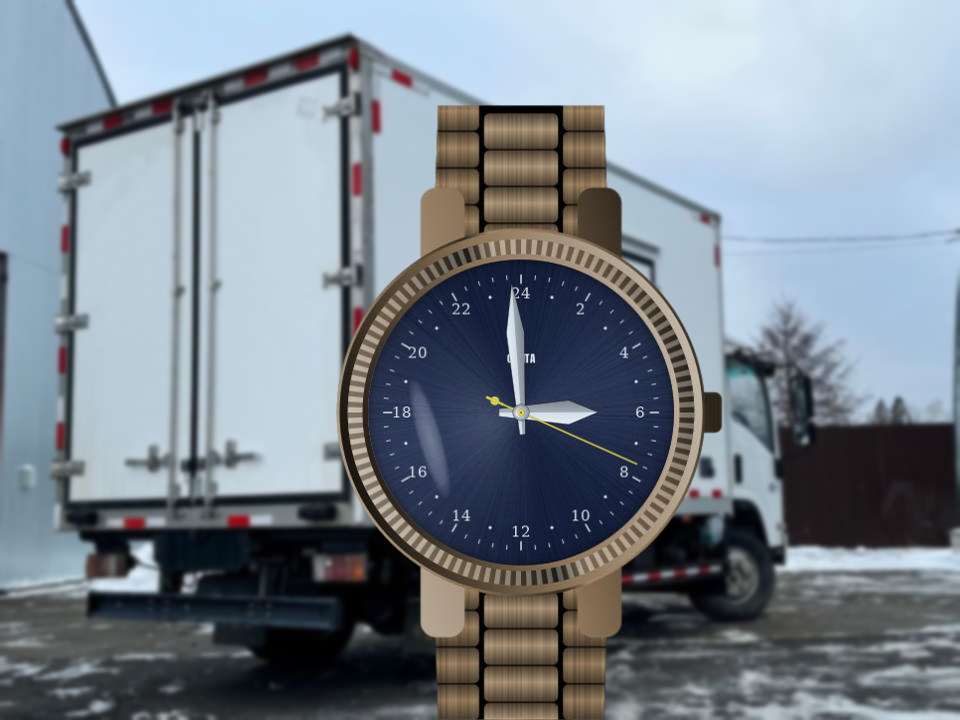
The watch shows h=5 m=59 s=19
